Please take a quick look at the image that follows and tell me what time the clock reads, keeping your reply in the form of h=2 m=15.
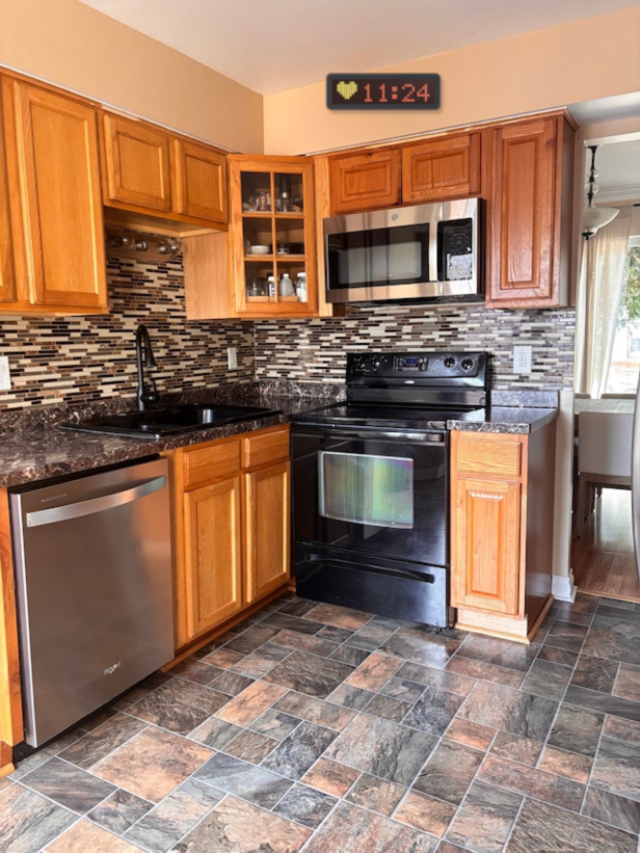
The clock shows h=11 m=24
